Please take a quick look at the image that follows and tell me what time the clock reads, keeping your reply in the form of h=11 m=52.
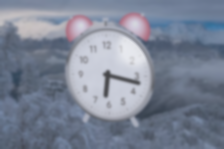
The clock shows h=6 m=17
